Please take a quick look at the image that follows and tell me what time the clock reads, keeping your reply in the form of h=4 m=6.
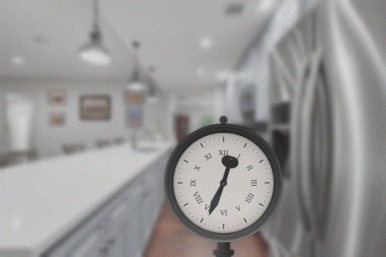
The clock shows h=12 m=34
